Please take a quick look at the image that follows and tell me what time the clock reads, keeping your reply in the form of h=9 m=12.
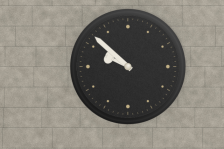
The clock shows h=9 m=52
